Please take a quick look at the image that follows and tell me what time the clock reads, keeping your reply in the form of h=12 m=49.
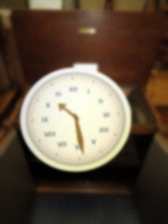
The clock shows h=10 m=29
